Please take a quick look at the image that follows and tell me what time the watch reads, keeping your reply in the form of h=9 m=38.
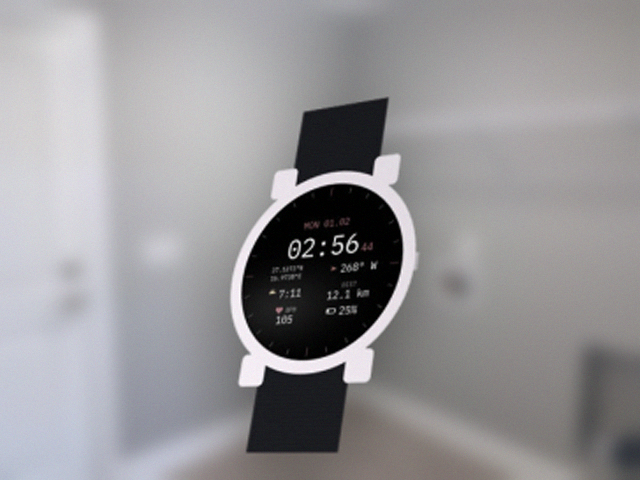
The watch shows h=2 m=56
